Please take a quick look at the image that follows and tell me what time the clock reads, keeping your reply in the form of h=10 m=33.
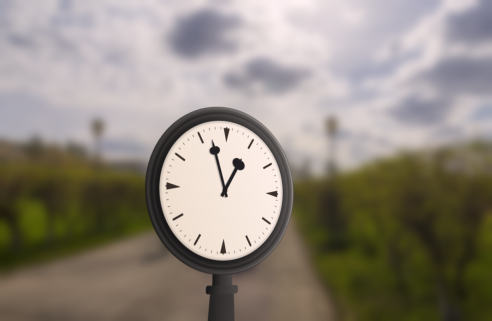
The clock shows h=12 m=57
